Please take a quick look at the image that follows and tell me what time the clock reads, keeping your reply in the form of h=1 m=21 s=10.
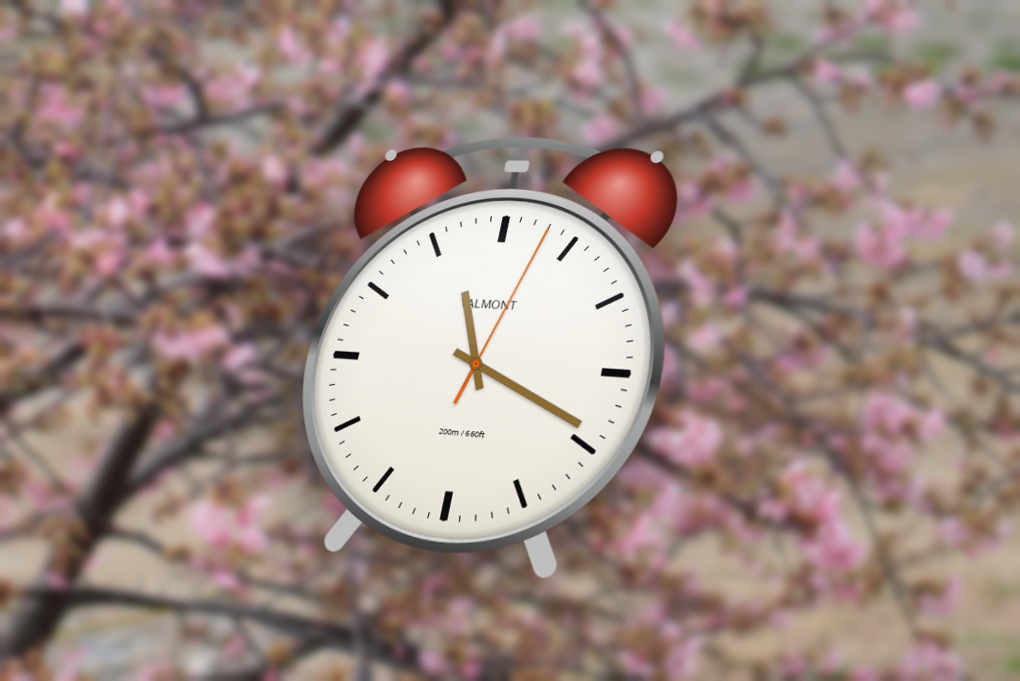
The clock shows h=11 m=19 s=3
